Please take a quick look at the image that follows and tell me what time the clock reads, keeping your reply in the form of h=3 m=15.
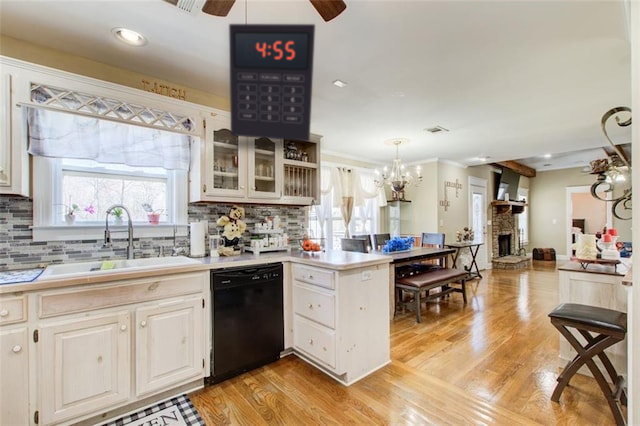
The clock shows h=4 m=55
